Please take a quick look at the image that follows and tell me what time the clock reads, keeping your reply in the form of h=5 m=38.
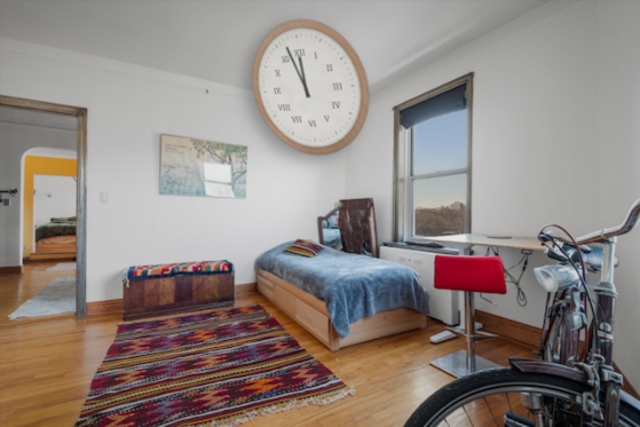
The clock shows h=11 m=57
